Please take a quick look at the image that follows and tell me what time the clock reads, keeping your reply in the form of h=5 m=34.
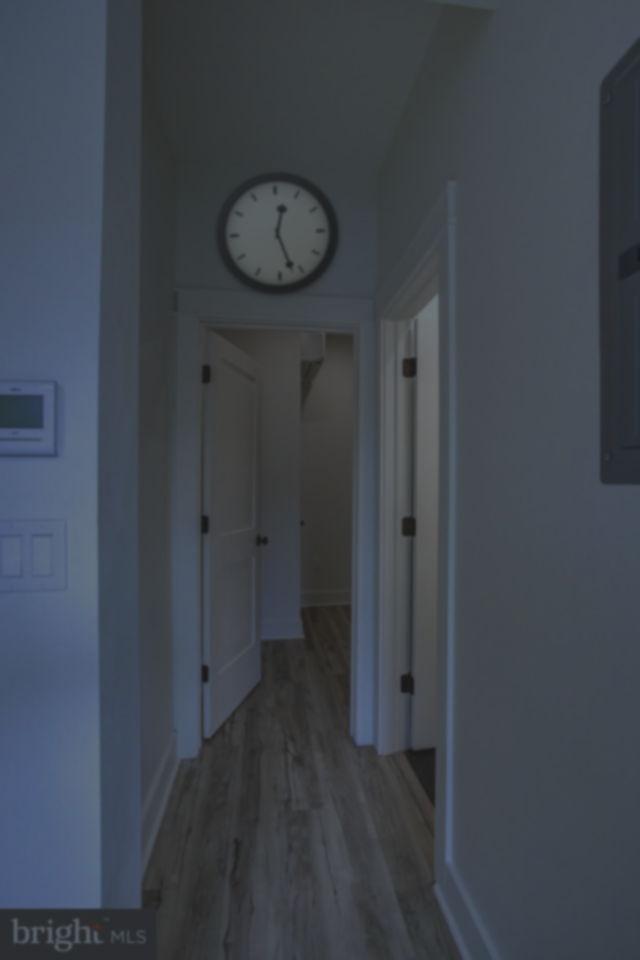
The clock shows h=12 m=27
